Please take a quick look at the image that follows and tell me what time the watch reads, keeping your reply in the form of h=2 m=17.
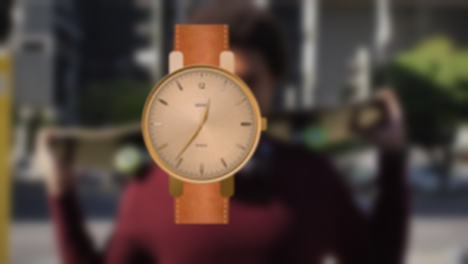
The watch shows h=12 m=36
